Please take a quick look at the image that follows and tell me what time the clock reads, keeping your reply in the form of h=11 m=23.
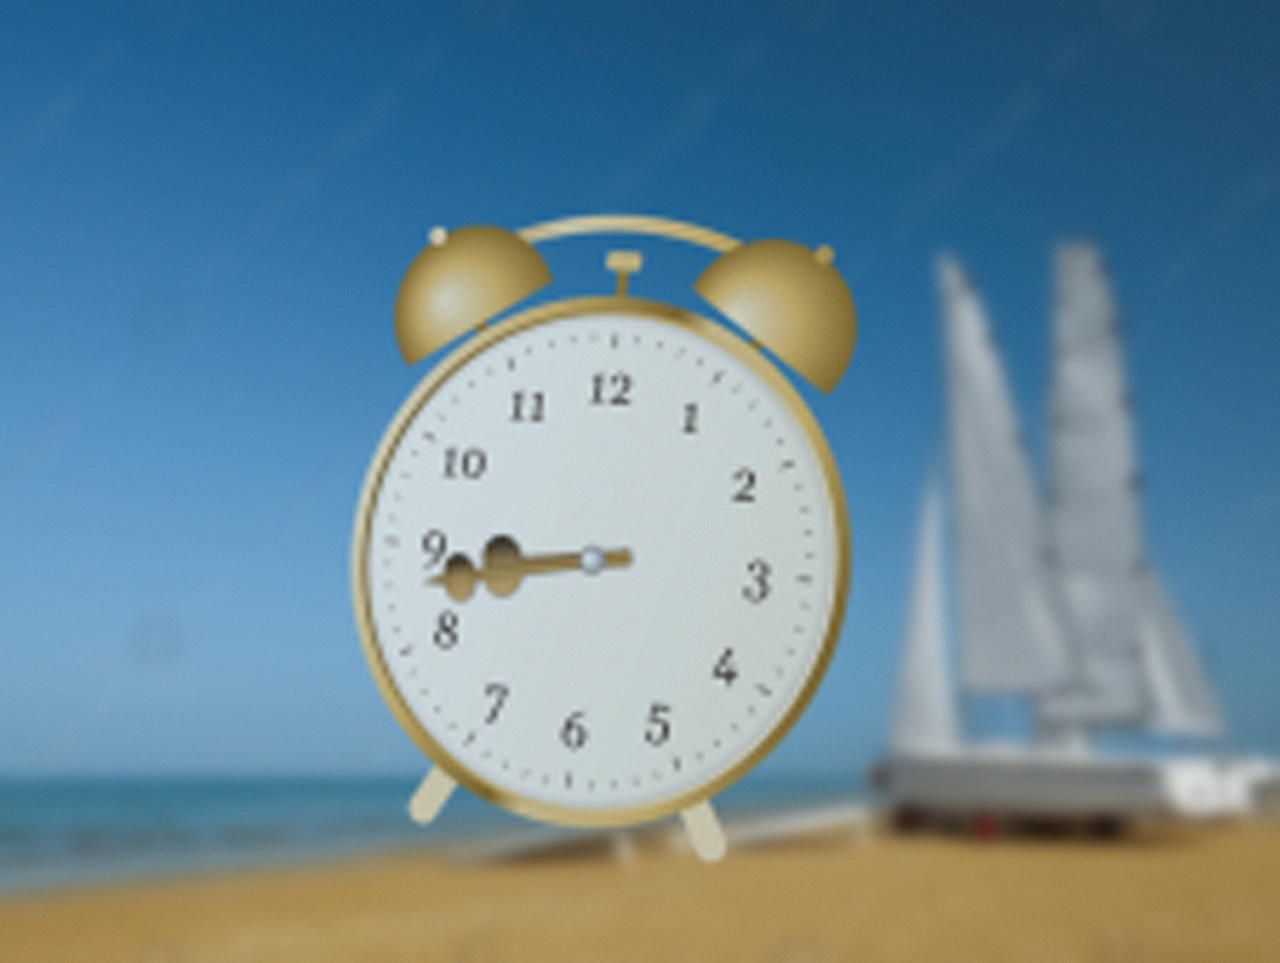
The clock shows h=8 m=43
